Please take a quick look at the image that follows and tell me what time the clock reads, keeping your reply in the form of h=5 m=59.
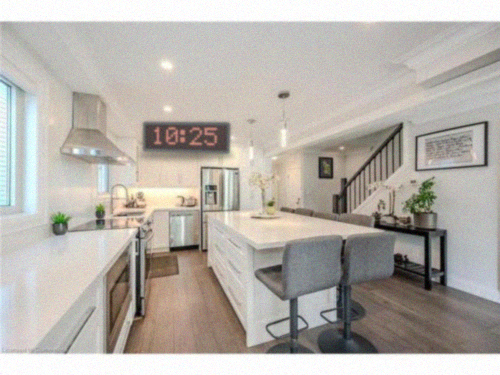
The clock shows h=10 m=25
